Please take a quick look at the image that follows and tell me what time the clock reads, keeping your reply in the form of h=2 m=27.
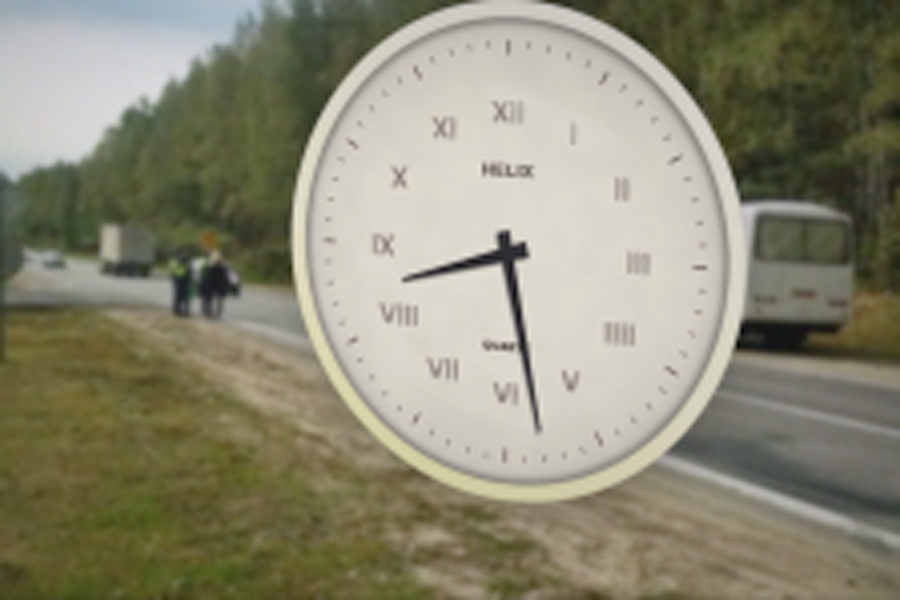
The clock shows h=8 m=28
